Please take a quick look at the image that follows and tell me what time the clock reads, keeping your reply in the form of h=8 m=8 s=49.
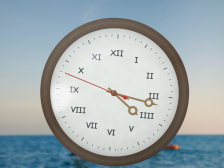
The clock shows h=4 m=16 s=48
